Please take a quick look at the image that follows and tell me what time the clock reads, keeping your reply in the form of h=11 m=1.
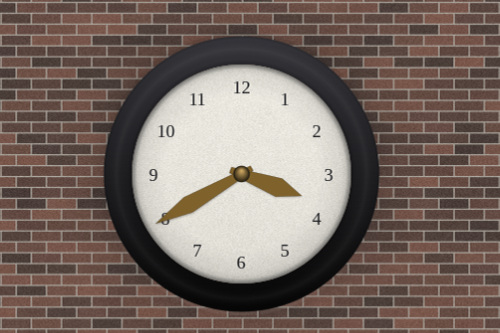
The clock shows h=3 m=40
